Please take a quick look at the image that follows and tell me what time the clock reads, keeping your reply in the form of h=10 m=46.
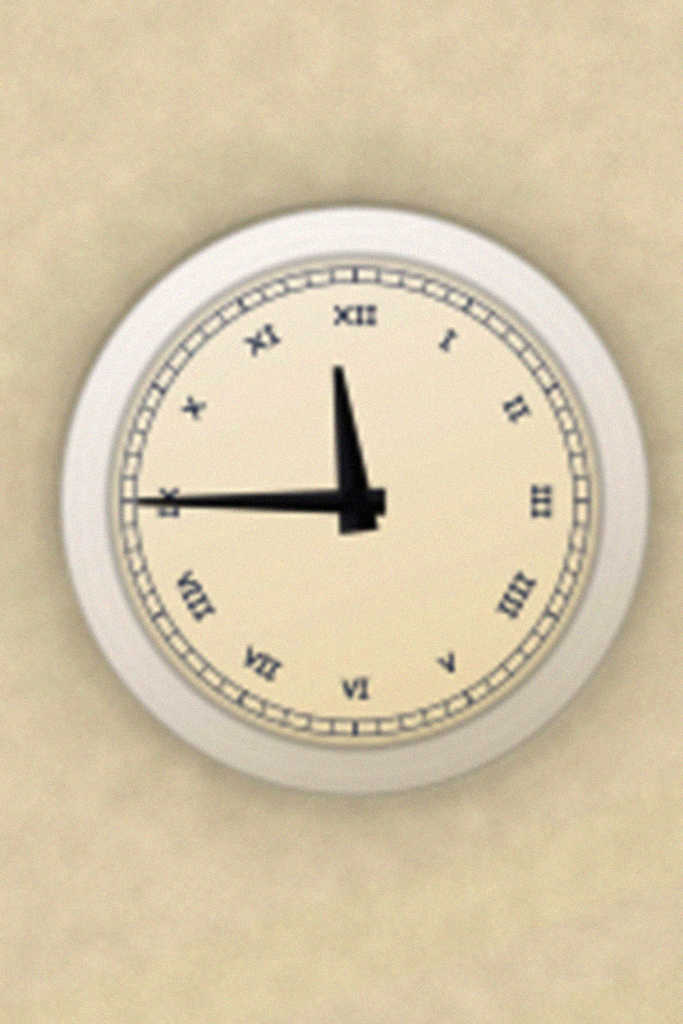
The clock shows h=11 m=45
